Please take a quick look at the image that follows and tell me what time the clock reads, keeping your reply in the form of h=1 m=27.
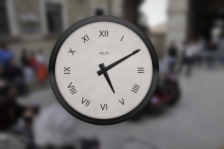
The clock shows h=5 m=10
